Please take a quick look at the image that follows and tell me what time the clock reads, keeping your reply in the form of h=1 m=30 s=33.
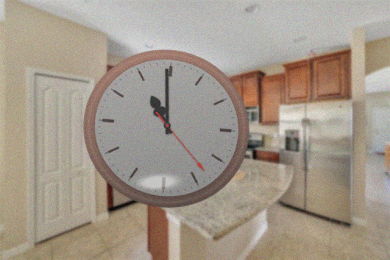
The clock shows h=10 m=59 s=23
